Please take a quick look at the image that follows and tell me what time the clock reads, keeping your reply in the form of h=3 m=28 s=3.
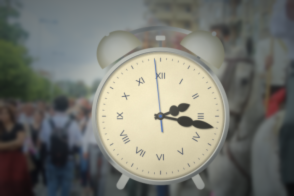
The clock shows h=2 m=16 s=59
